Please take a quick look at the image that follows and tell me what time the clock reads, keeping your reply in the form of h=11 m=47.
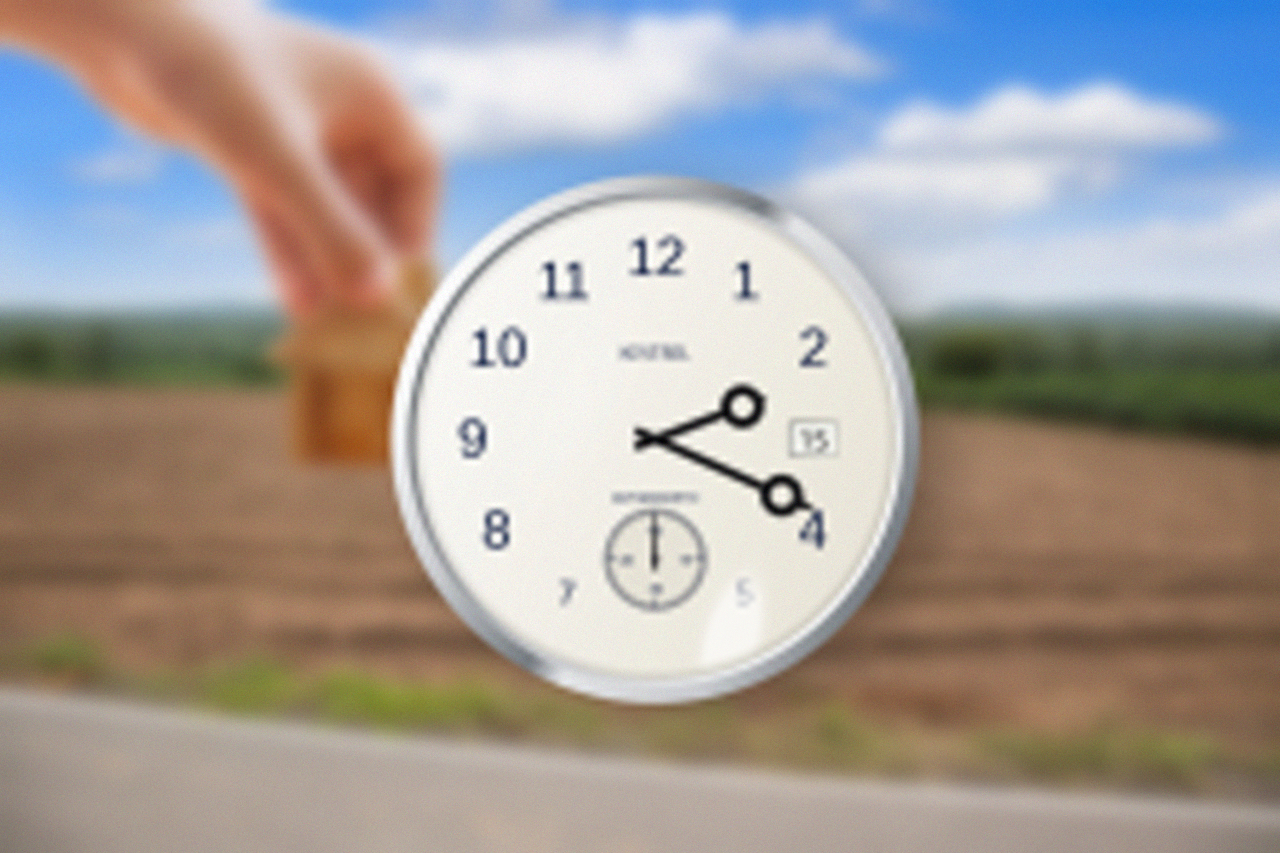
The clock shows h=2 m=19
